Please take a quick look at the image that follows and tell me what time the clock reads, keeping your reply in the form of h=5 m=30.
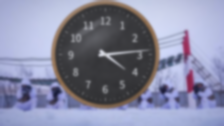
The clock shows h=4 m=14
